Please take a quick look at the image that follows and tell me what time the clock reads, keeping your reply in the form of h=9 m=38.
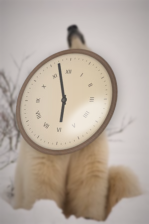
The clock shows h=5 m=57
